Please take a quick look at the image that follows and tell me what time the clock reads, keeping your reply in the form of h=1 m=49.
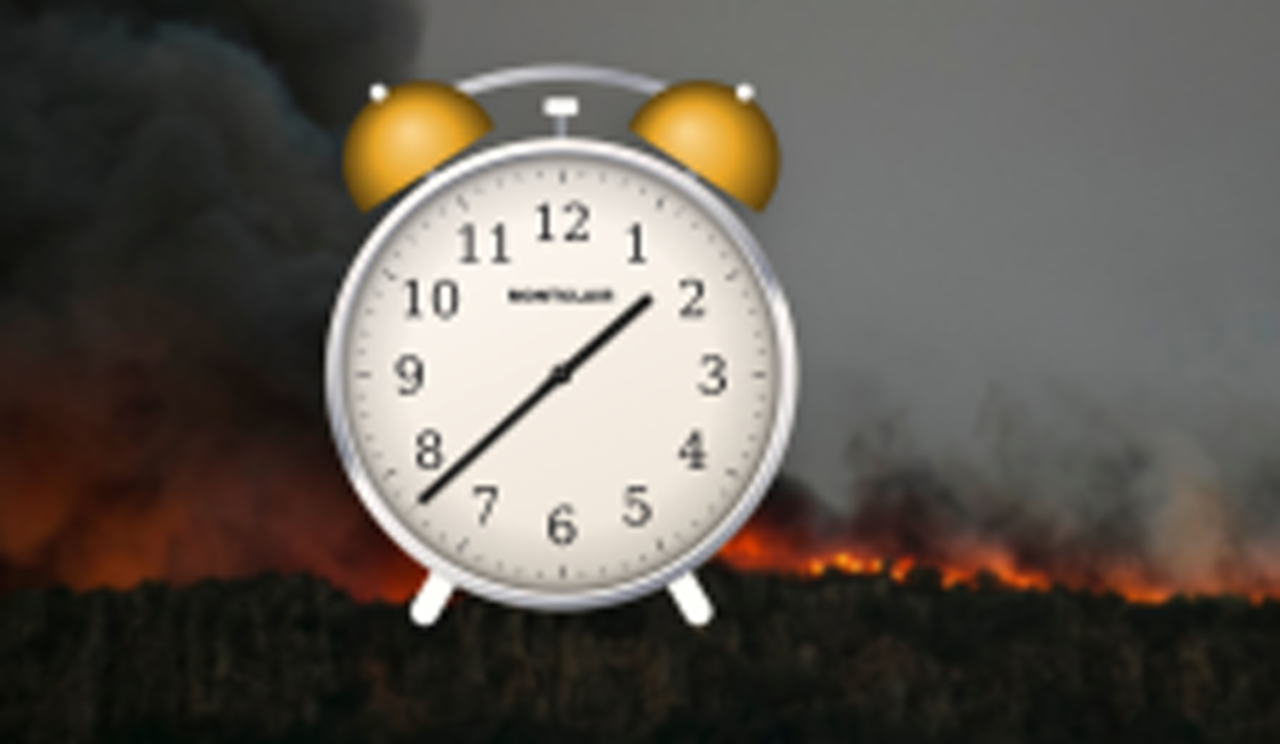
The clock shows h=1 m=38
